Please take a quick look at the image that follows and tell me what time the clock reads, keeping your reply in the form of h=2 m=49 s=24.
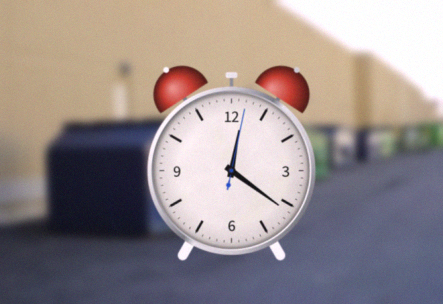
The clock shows h=12 m=21 s=2
